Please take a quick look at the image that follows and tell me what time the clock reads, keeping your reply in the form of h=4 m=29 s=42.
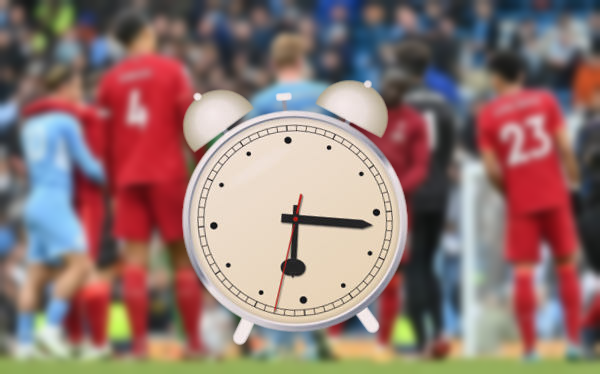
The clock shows h=6 m=16 s=33
